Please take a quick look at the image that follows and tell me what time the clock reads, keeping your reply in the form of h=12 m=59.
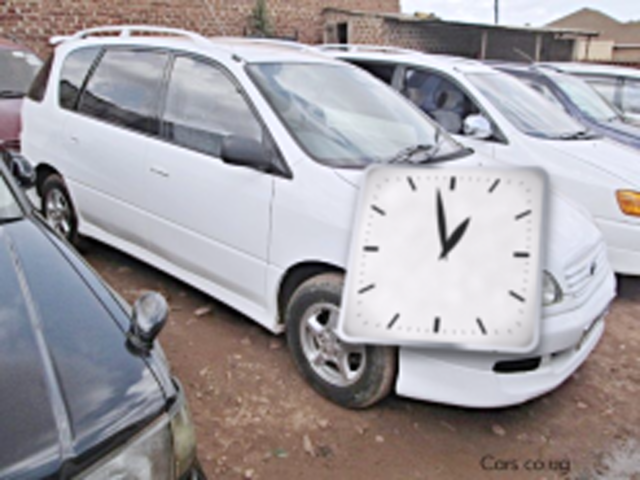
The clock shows h=12 m=58
